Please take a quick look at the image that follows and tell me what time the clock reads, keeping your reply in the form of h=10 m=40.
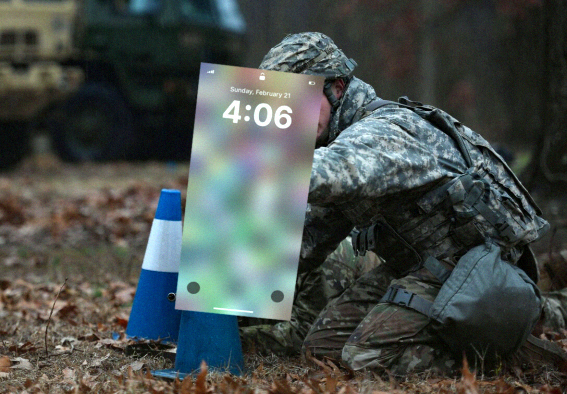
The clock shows h=4 m=6
